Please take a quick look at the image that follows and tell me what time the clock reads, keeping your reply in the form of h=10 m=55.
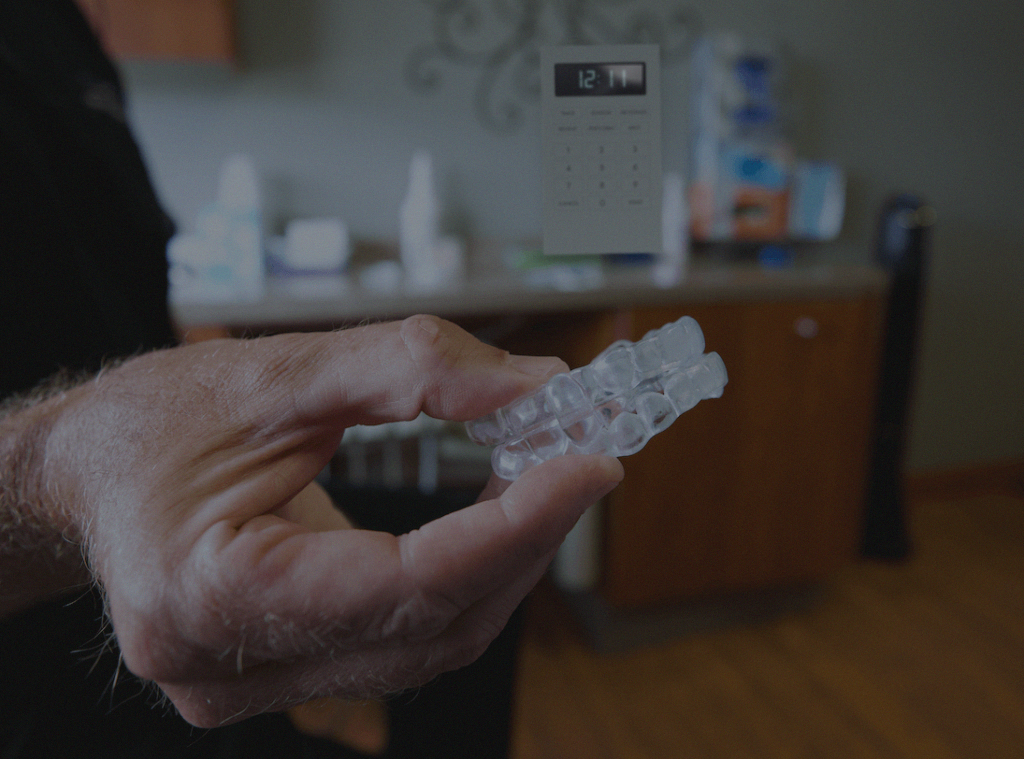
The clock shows h=12 m=11
